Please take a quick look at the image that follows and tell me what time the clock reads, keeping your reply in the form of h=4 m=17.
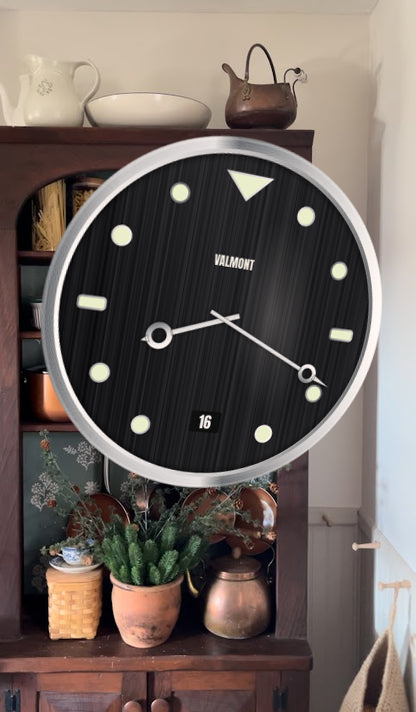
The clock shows h=8 m=19
